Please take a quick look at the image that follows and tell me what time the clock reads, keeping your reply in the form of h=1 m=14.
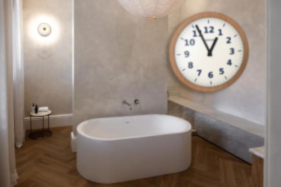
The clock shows h=12 m=56
